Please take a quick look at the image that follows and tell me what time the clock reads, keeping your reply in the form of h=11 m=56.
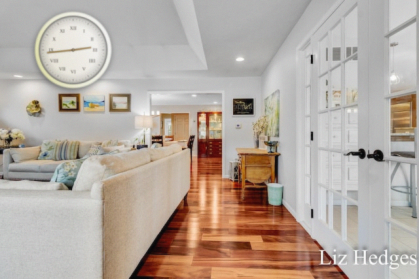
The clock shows h=2 m=44
